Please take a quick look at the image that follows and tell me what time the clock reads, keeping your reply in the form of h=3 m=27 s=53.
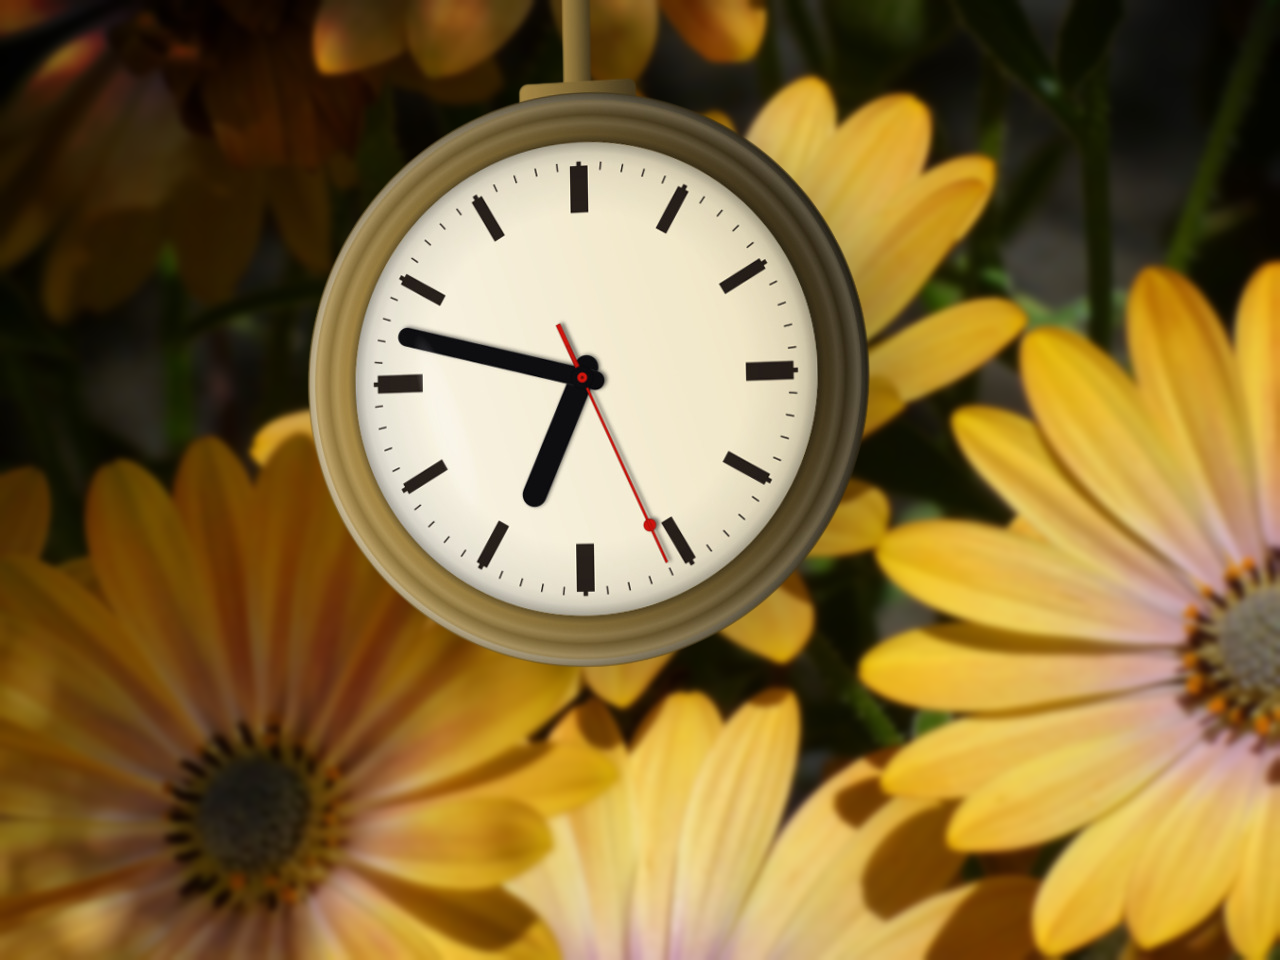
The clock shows h=6 m=47 s=26
